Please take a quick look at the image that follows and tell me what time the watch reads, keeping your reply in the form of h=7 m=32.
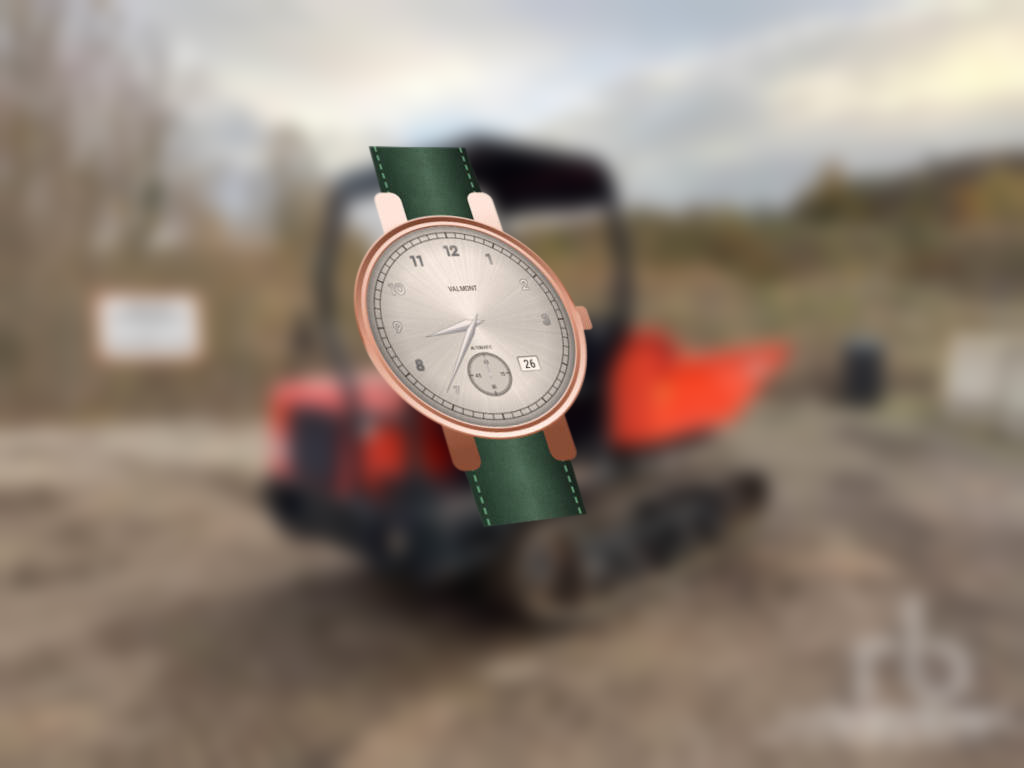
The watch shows h=8 m=36
